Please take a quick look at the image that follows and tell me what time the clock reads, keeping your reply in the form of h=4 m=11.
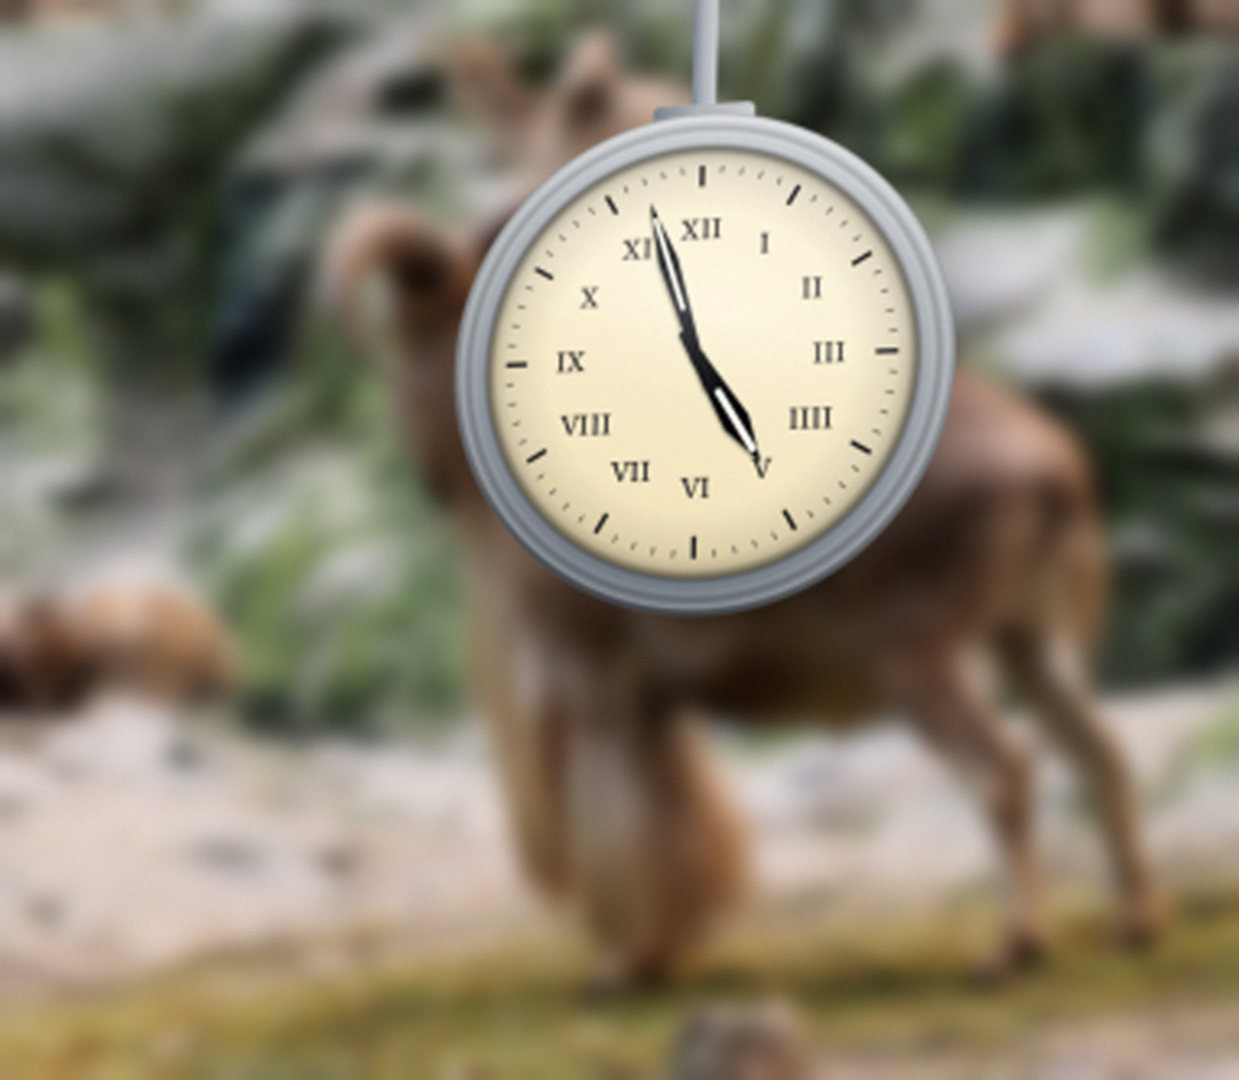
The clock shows h=4 m=57
